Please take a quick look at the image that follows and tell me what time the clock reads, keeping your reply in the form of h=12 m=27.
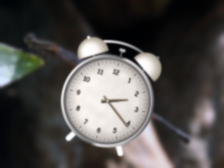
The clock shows h=2 m=21
